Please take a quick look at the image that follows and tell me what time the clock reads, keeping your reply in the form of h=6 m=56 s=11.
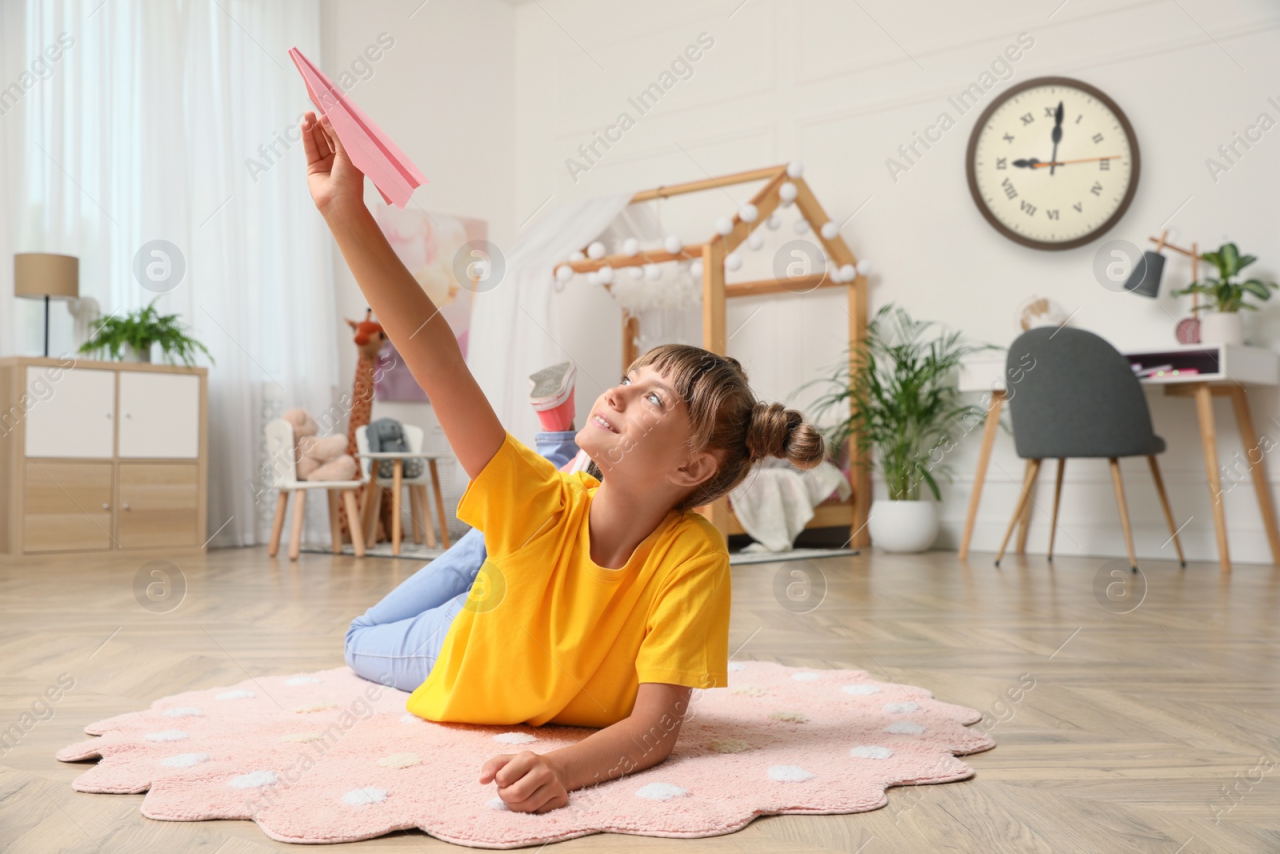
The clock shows h=9 m=1 s=14
